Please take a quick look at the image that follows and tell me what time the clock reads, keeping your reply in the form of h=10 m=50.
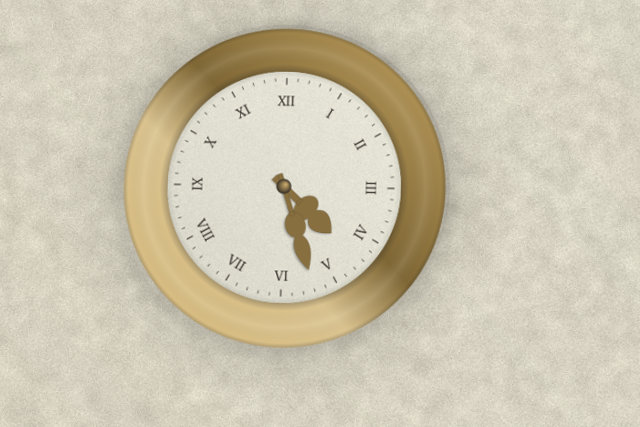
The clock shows h=4 m=27
